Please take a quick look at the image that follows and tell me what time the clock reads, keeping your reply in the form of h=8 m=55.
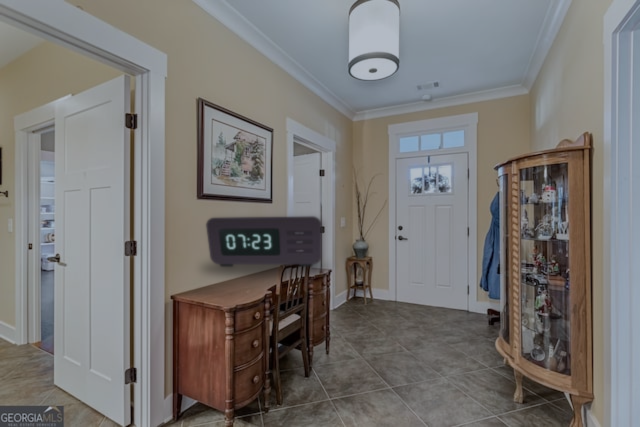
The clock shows h=7 m=23
